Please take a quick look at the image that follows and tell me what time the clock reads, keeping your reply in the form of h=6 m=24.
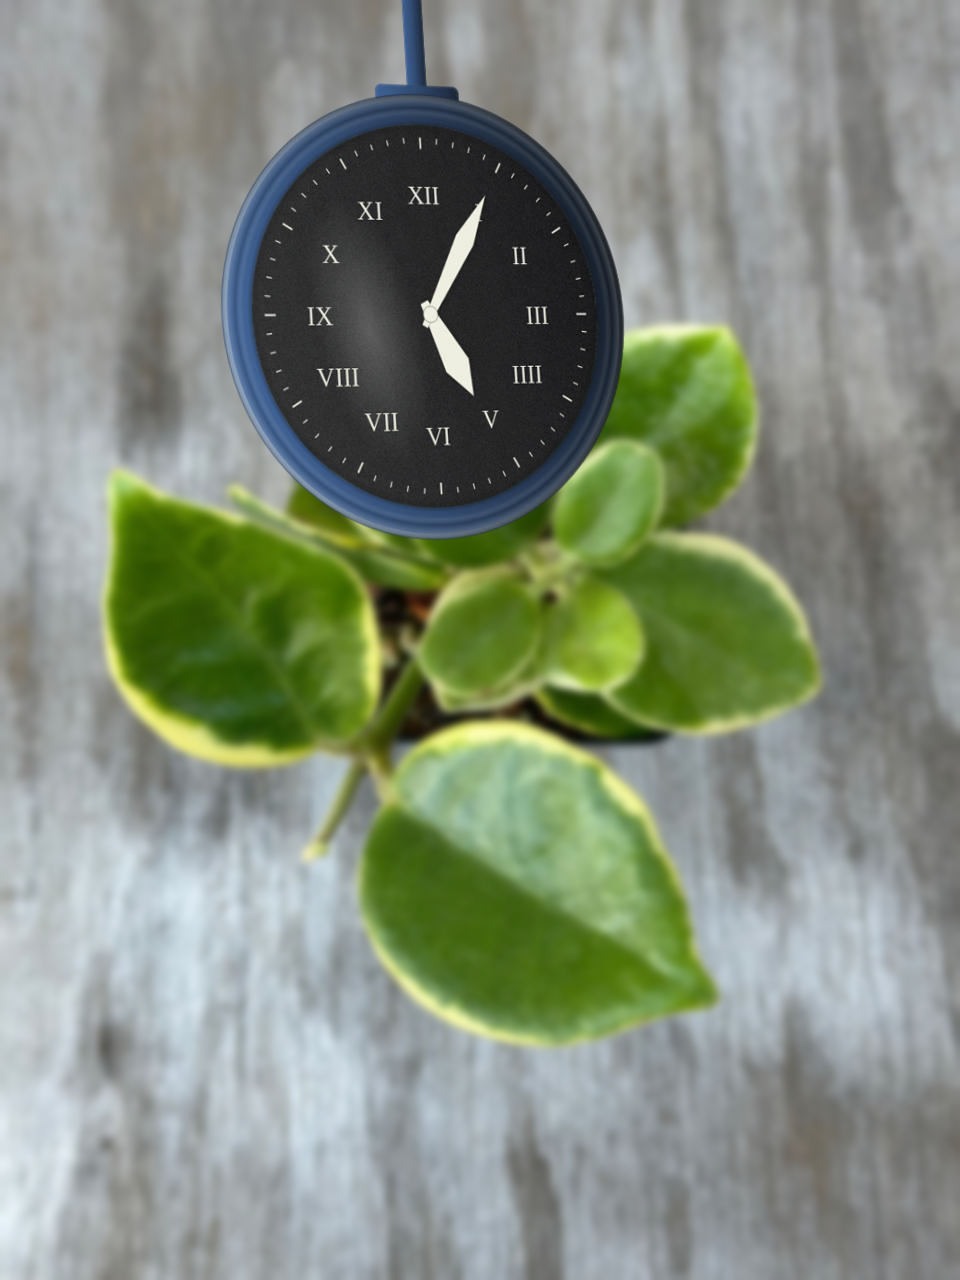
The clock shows h=5 m=5
